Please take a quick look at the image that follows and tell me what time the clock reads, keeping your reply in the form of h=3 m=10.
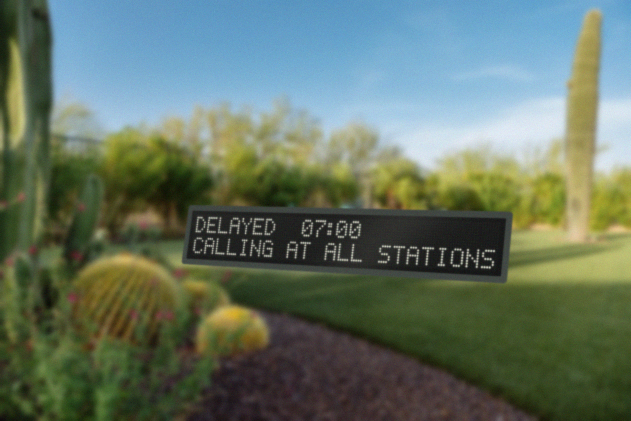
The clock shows h=7 m=0
